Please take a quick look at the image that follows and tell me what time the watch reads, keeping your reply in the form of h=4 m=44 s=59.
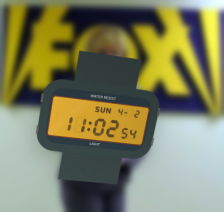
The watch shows h=11 m=2 s=54
